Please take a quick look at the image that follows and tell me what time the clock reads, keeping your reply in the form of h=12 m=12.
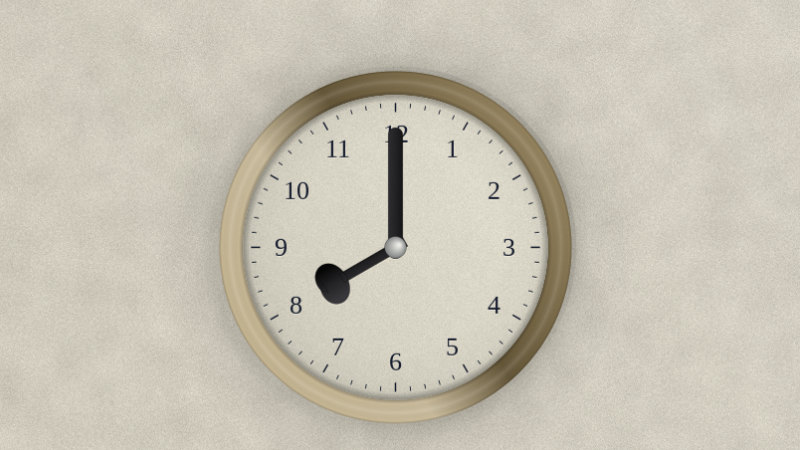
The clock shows h=8 m=0
